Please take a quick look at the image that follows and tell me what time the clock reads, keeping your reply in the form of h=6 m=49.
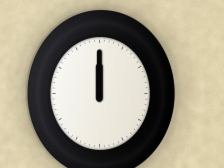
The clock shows h=12 m=0
